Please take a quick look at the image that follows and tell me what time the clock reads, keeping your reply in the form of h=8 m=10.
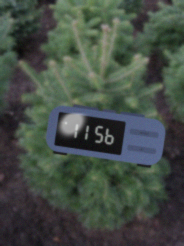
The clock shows h=11 m=56
